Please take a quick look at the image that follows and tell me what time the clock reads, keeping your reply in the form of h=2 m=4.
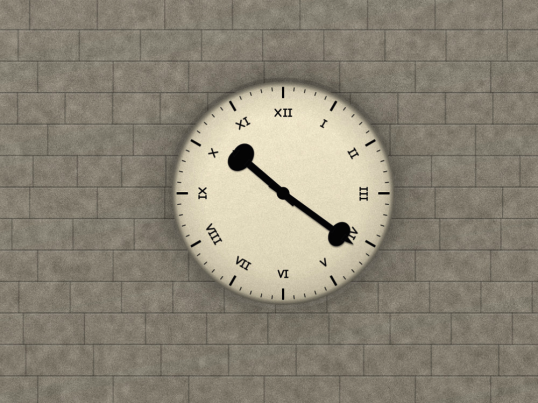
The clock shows h=10 m=21
